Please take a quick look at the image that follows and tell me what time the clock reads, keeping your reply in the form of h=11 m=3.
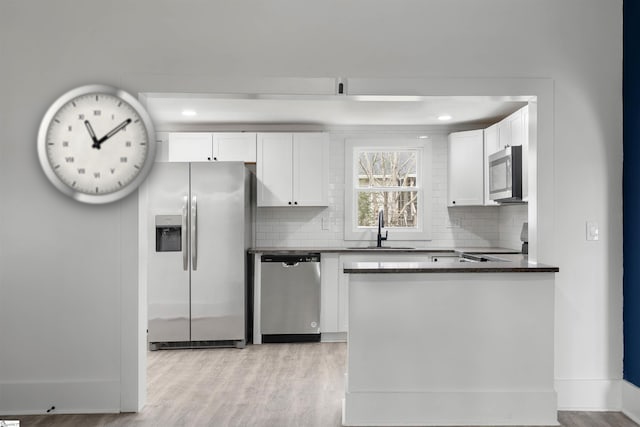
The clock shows h=11 m=9
